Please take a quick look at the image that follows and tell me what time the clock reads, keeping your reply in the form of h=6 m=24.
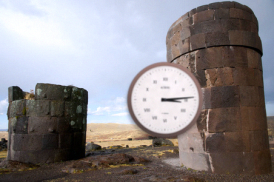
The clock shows h=3 m=14
